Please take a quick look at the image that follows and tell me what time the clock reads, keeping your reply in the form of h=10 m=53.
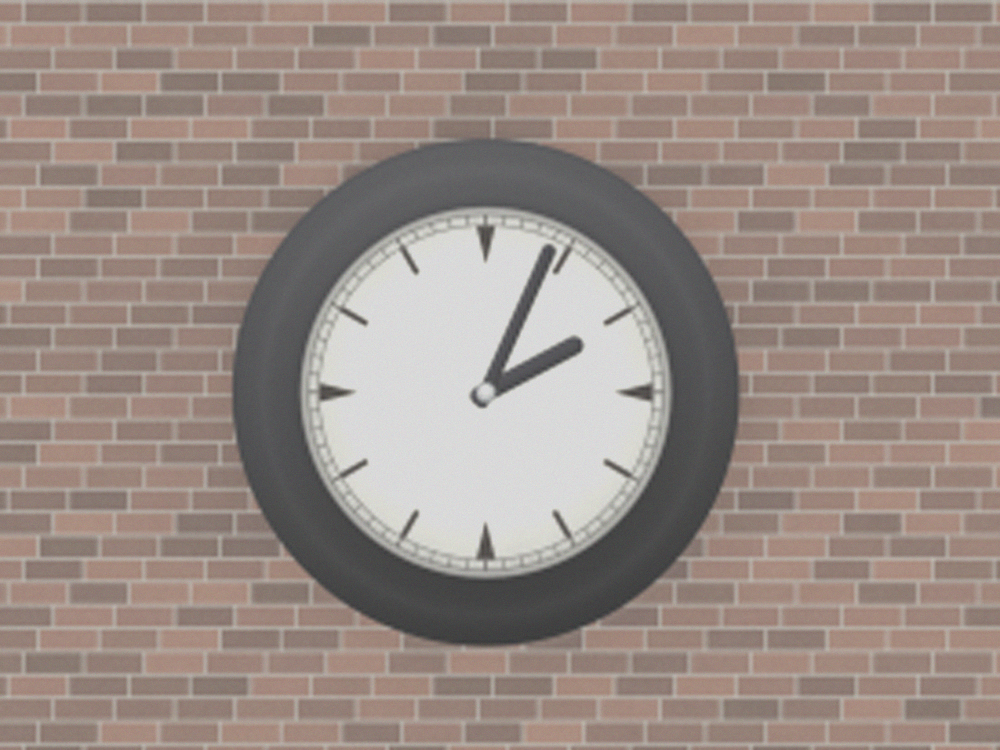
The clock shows h=2 m=4
